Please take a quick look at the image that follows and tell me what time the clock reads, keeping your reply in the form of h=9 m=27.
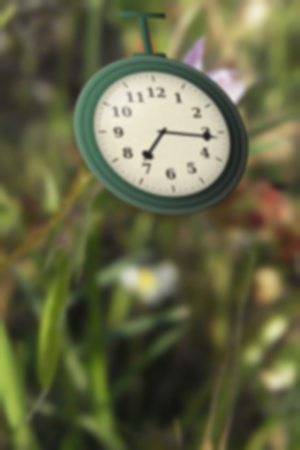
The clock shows h=7 m=16
